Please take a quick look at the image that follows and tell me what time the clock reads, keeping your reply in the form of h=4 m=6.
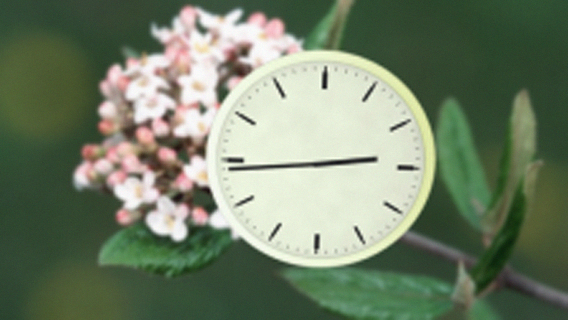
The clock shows h=2 m=44
